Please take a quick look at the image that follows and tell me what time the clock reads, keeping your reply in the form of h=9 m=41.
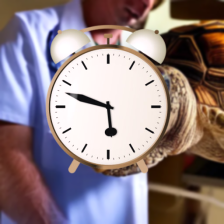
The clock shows h=5 m=48
